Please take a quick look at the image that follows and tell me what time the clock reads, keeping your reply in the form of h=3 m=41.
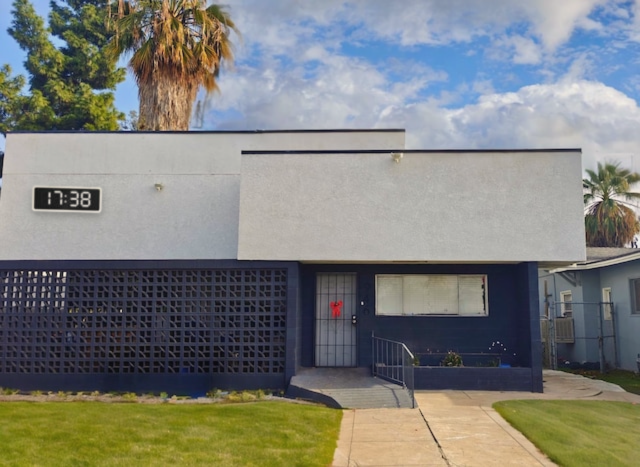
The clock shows h=17 m=38
